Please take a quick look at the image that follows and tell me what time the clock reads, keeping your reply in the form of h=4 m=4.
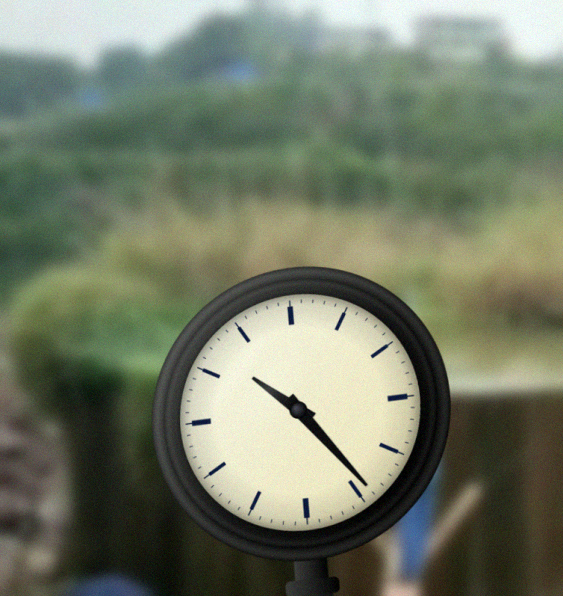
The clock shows h=10 m=24
